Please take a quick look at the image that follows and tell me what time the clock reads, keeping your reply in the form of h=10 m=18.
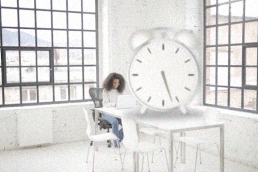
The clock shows h=5 m=27
